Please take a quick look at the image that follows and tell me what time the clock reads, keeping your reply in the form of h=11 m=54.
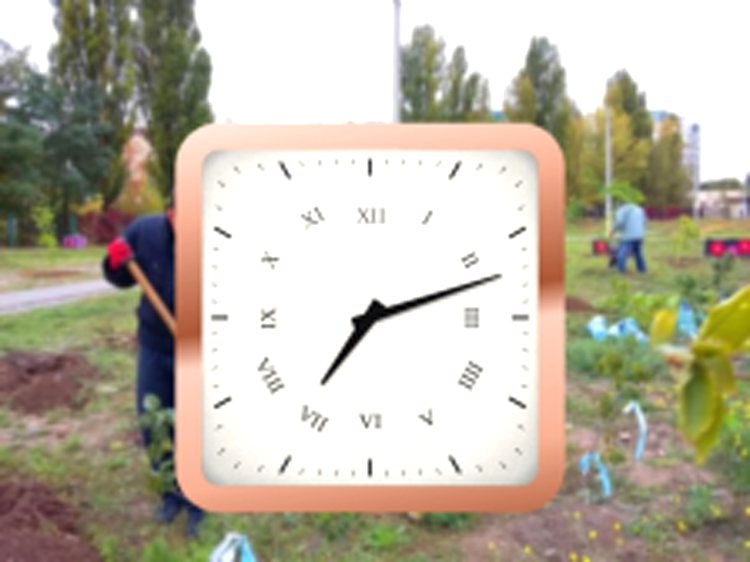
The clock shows h=7 m=12
